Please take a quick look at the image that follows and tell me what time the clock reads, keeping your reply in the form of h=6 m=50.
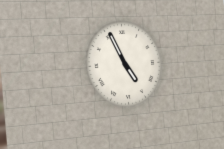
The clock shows h=4 m=56
